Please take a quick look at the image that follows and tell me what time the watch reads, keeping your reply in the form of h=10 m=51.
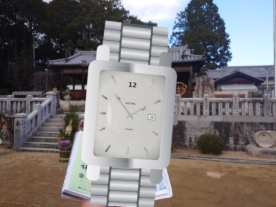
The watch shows h=1 m=53
